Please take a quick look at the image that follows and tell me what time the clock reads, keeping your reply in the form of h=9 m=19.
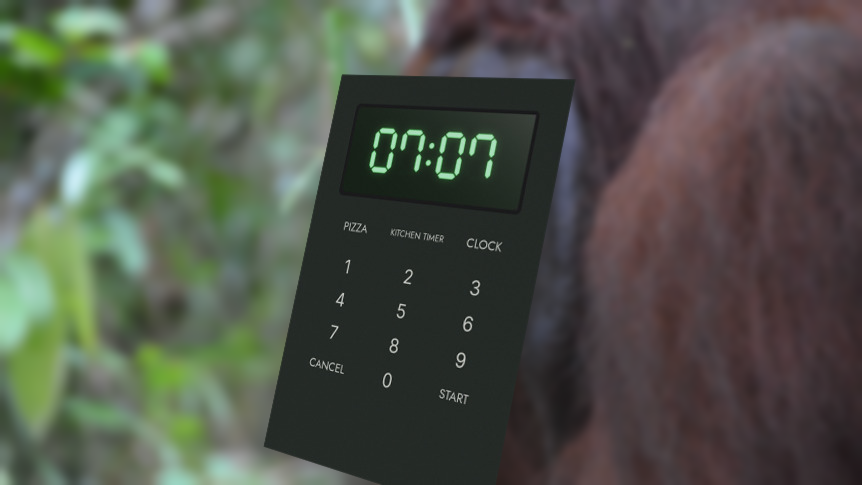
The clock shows h=7 m=7
